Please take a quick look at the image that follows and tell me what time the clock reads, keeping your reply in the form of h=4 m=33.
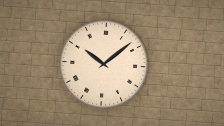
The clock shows h=10 m=8
